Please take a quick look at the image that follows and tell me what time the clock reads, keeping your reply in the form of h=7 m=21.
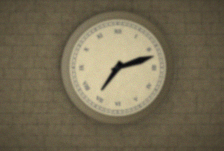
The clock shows h=7 m=12
